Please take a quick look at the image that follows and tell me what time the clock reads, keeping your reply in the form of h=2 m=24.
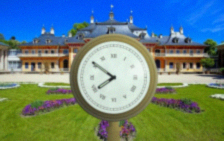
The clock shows h=7 m=51
